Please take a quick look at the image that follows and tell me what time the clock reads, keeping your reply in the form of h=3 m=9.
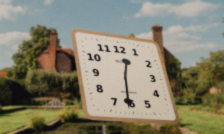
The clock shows h=12 m=31
